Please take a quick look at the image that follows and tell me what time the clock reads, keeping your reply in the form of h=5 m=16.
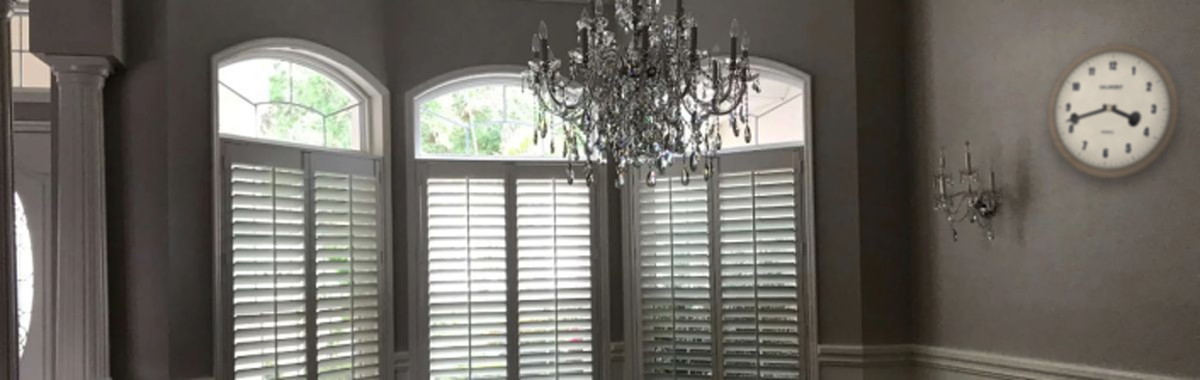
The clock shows h=3 m=42
